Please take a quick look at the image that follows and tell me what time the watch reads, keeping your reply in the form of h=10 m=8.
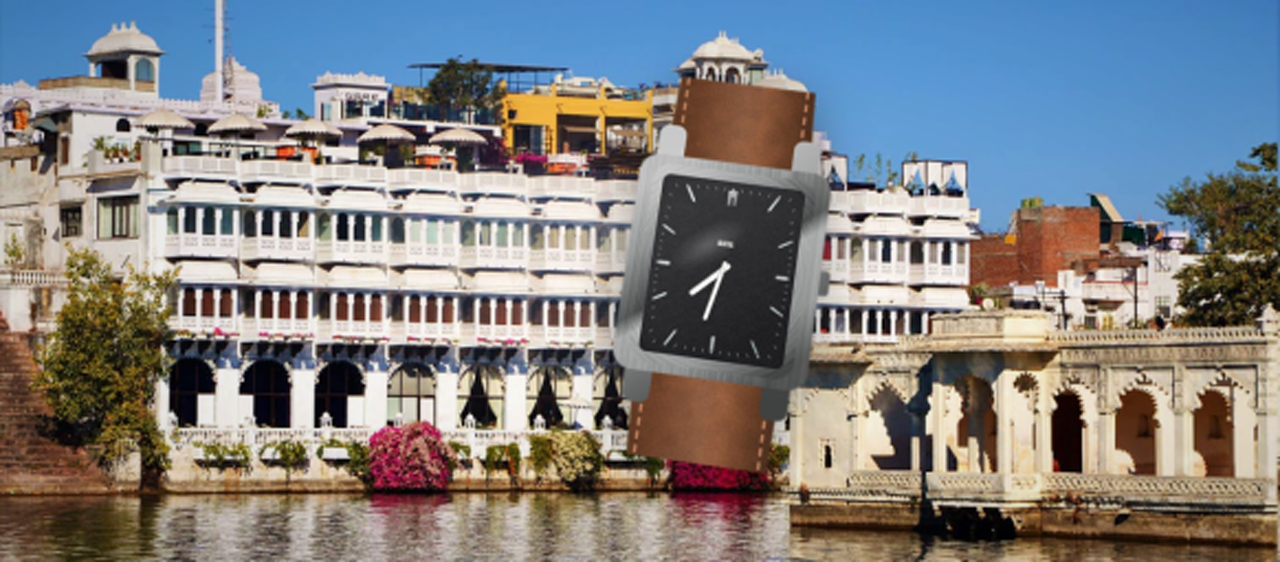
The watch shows h=7 m=32
